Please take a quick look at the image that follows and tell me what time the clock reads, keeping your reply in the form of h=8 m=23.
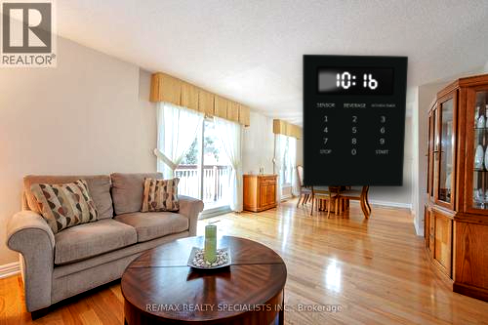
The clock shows h=10 m=16
